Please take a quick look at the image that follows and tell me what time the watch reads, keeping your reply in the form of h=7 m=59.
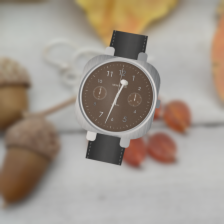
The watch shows h=12 m=32
